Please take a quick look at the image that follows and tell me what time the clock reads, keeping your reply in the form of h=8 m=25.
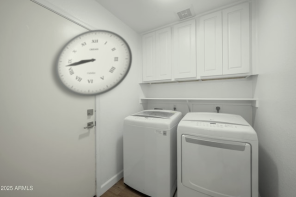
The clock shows h=8 m=43
